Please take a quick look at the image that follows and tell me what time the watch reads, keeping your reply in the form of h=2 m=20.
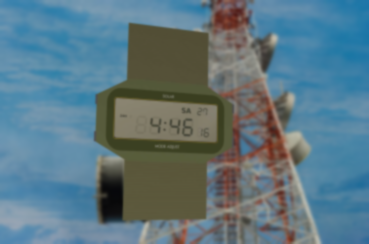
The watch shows h=4 m=46
